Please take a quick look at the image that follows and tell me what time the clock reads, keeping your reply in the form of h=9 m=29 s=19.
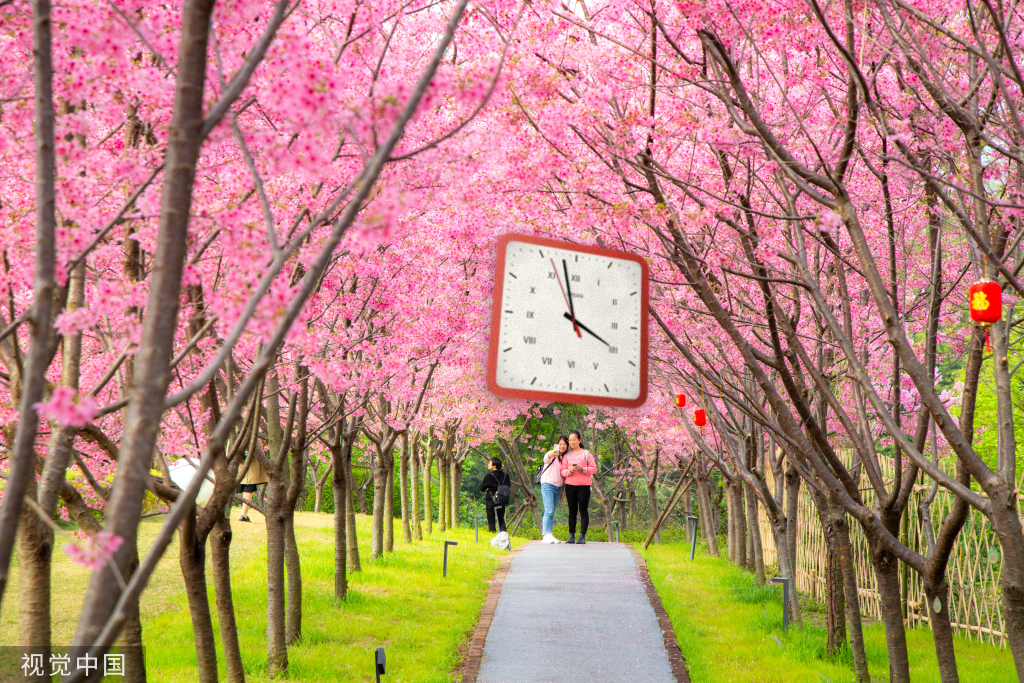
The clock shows h=3 m=57 s=56
